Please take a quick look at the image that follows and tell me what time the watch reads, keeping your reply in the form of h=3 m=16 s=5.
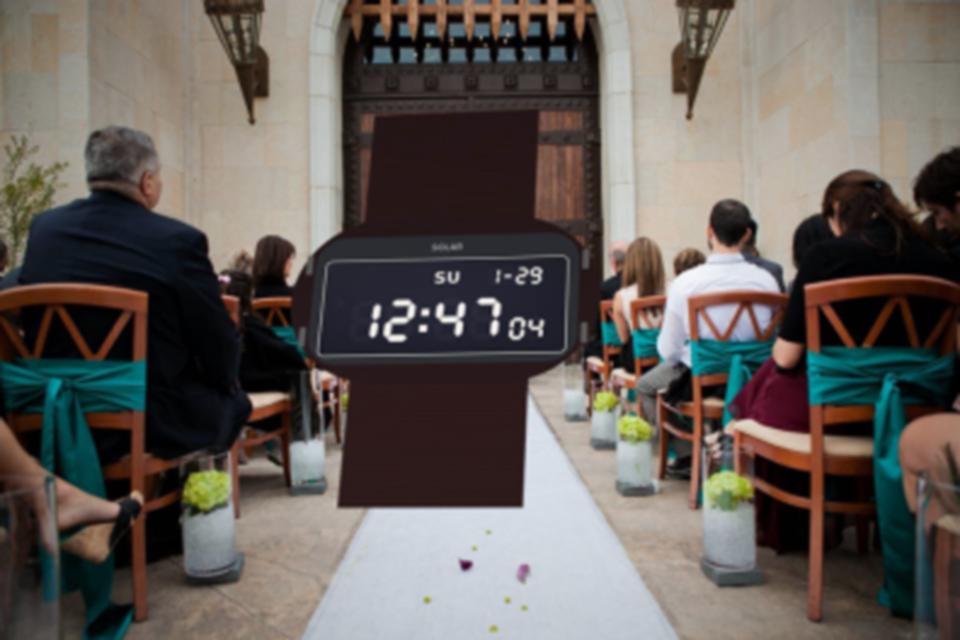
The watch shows h=12 m=47 s=4
